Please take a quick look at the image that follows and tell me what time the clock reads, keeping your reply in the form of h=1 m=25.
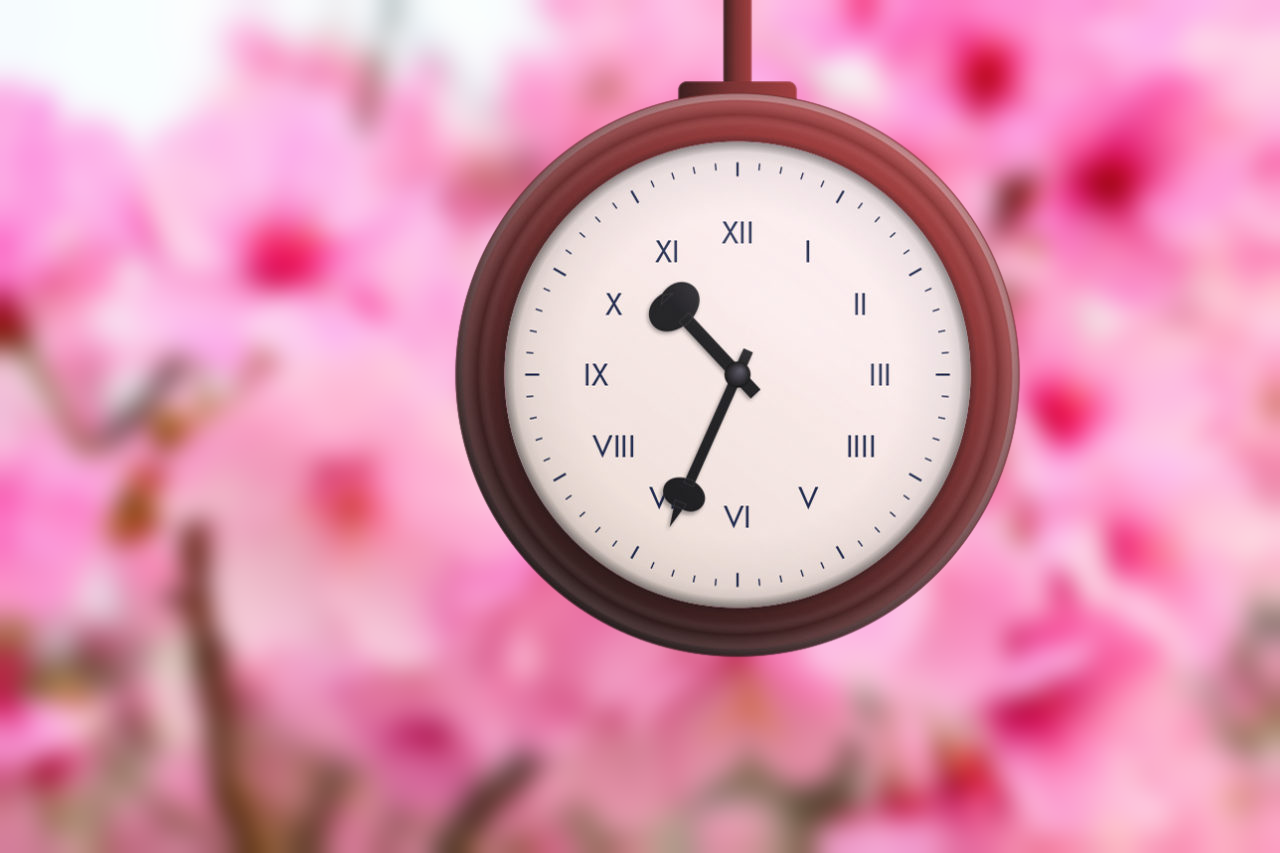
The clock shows h=10 m=34
